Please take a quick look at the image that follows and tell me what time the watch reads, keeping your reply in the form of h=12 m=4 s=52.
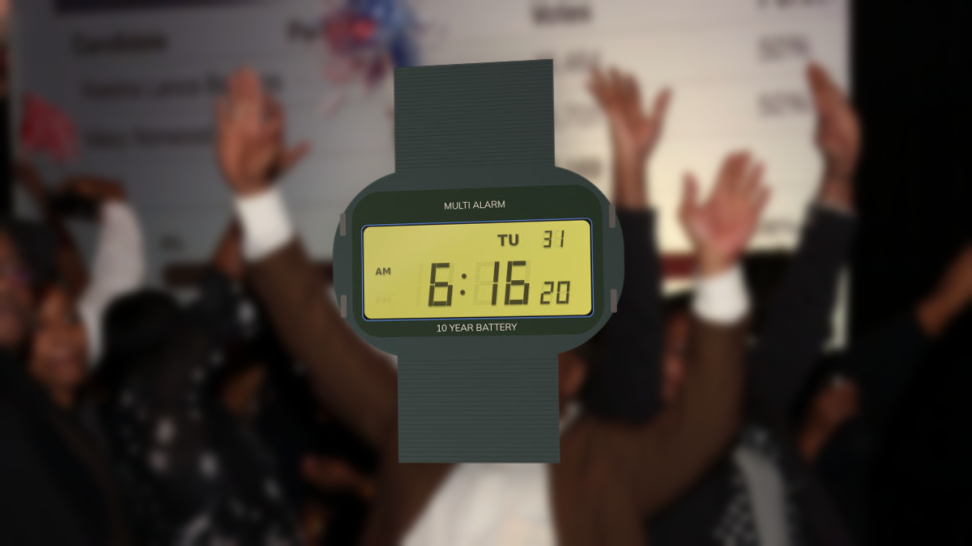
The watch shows h=6 m=16 s=20
